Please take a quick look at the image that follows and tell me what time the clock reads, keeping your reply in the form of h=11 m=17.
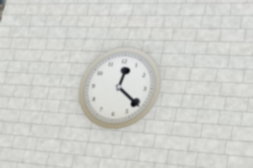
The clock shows h=12 m=21
